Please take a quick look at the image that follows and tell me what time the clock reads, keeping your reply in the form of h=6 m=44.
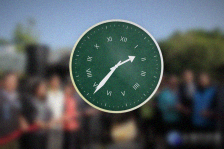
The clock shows h=1 m=34
